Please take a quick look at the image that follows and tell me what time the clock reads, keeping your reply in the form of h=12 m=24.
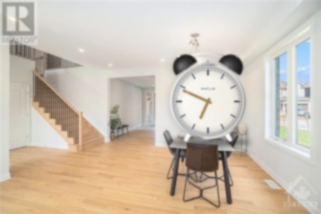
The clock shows h=6 m=49
